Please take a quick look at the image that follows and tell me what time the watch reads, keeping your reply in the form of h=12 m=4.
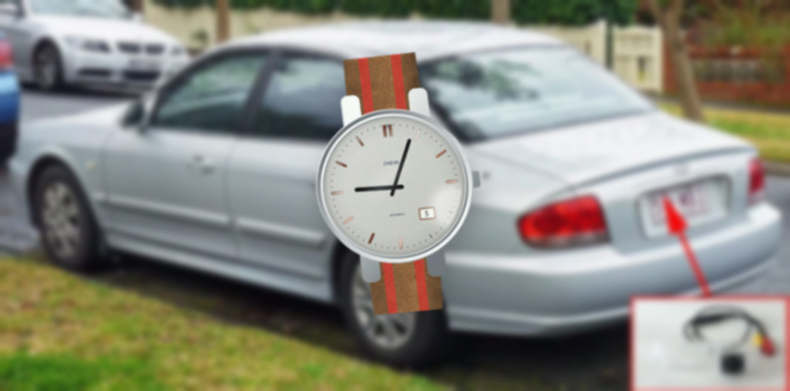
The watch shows h=9 m=4
